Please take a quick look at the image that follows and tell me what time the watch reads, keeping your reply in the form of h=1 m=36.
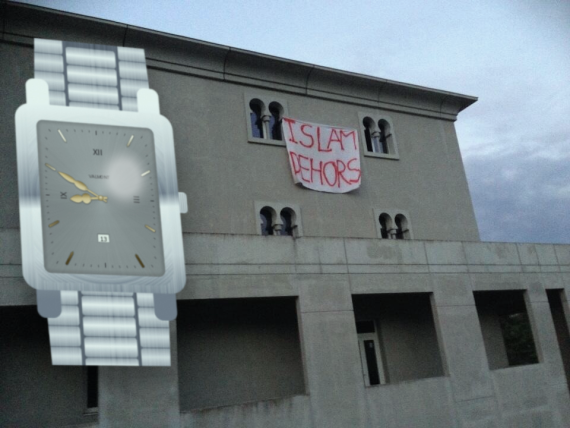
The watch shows h=8 m=50
